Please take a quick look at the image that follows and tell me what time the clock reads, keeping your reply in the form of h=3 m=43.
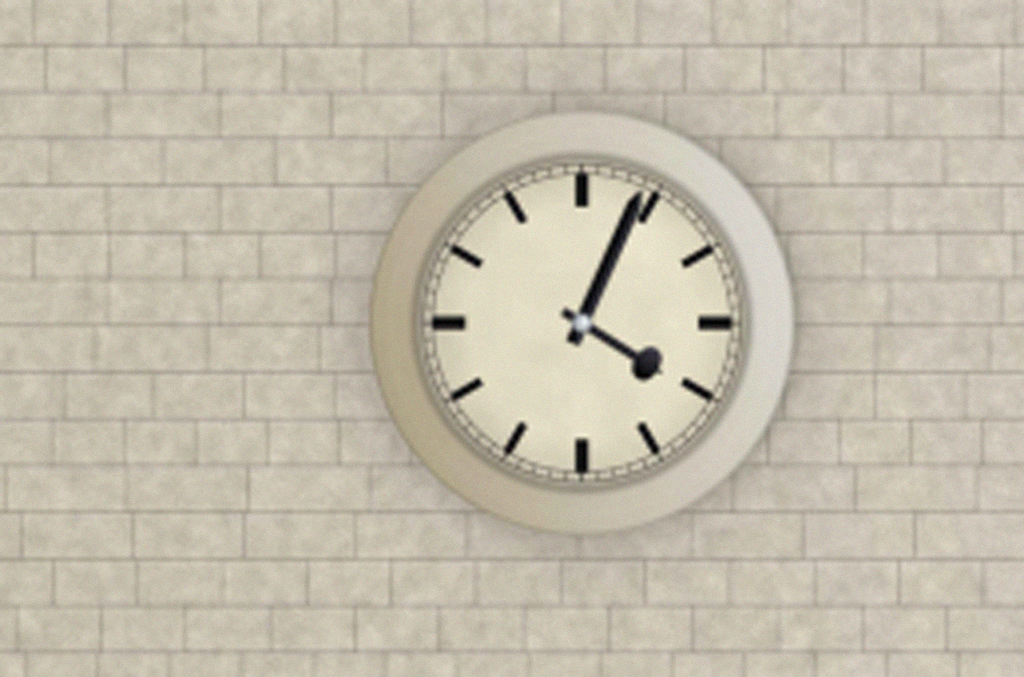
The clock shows h=4 m=4
